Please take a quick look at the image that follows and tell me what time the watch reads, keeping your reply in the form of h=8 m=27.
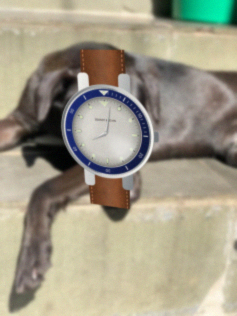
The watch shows h=8 m=2
